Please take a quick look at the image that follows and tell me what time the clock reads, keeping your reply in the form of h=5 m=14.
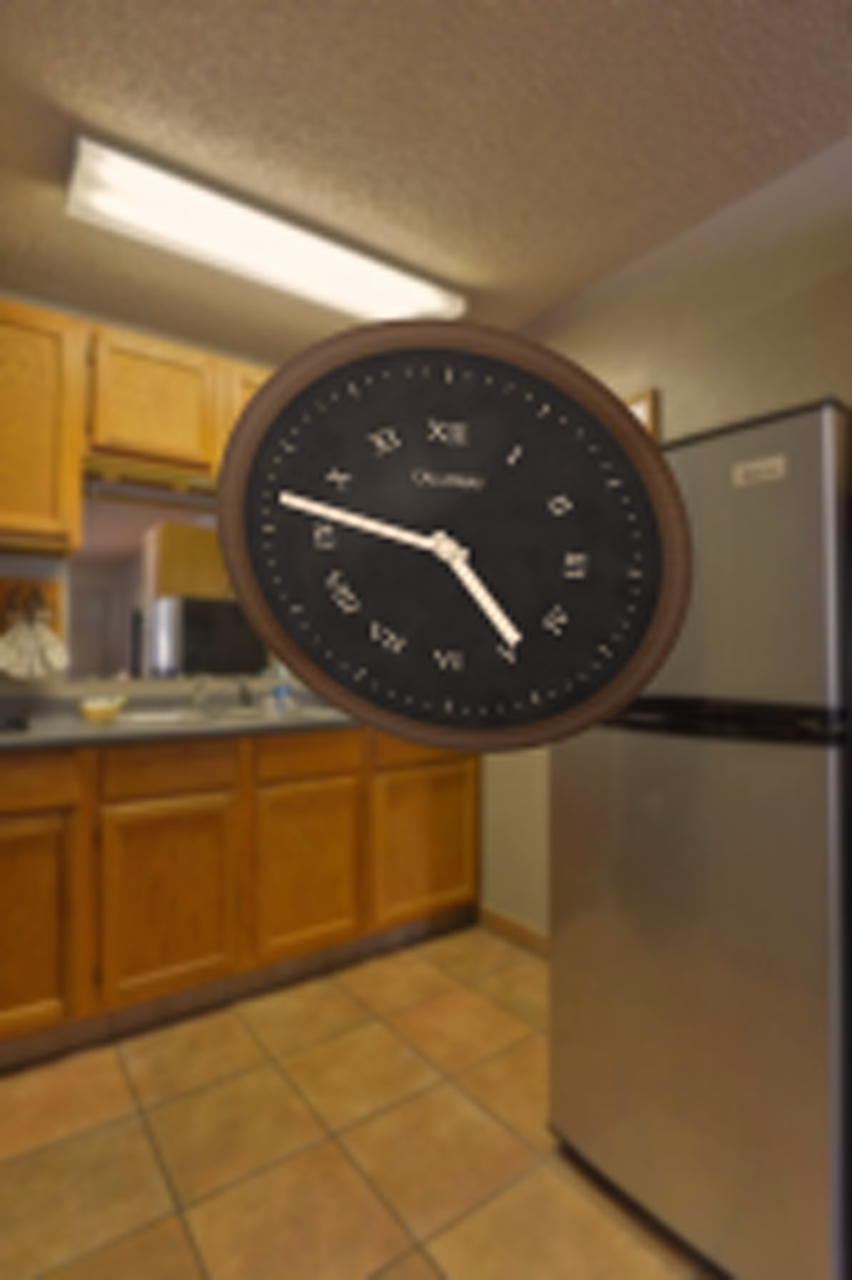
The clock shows h=4 m=47
